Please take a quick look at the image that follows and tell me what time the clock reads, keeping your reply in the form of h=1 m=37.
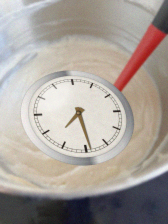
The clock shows h=7 m=29
